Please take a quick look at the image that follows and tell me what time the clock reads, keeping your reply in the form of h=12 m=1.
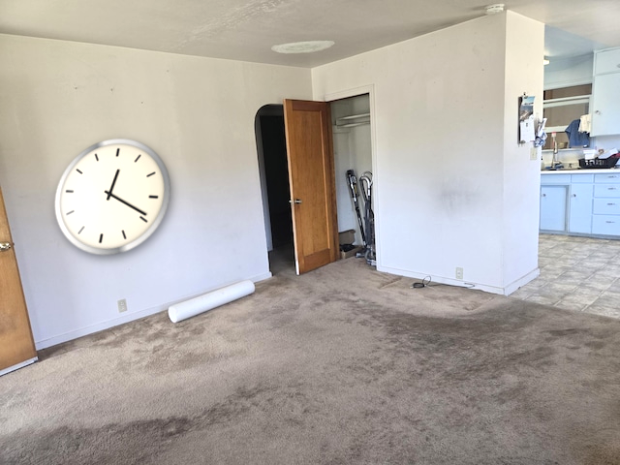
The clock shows h=12 m=19
